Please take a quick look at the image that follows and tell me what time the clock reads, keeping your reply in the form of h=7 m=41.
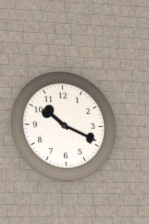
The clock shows h=10 m=19
